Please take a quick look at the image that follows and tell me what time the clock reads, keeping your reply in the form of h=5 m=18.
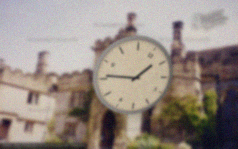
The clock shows h=12 m=41
